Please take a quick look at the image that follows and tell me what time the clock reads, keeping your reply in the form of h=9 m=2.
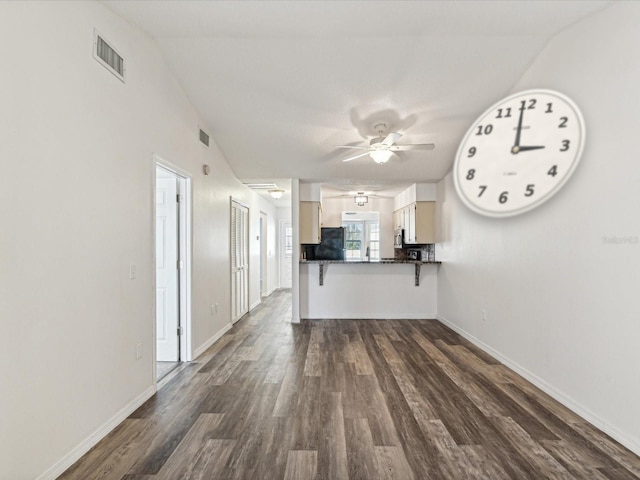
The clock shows h=2 m=59
